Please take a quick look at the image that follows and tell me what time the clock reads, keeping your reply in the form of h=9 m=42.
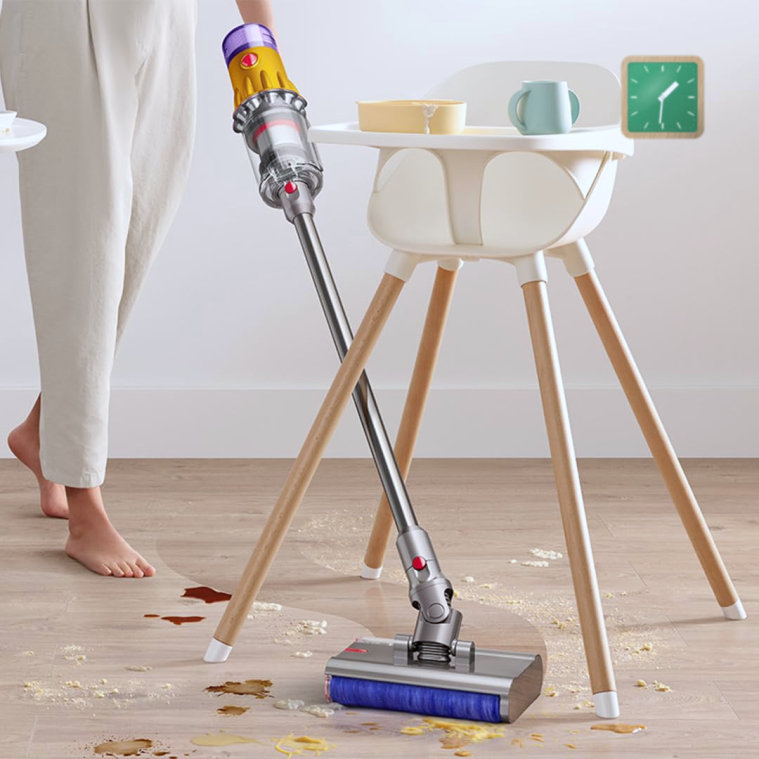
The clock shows h=1 m=31
